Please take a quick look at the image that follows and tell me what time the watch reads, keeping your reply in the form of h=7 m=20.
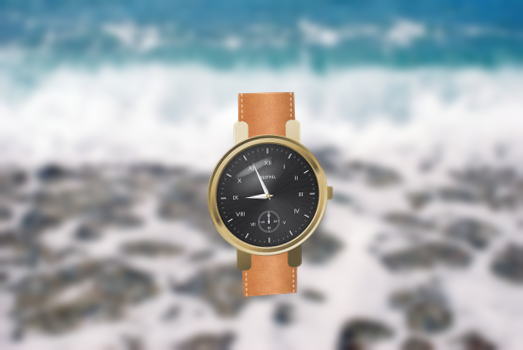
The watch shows h=8 m=56
